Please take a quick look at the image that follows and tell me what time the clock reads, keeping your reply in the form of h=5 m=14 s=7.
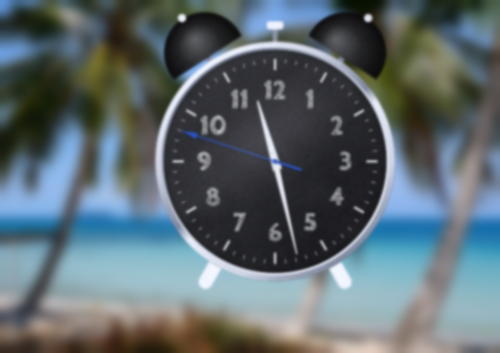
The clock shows h=11 m=27 s=48
